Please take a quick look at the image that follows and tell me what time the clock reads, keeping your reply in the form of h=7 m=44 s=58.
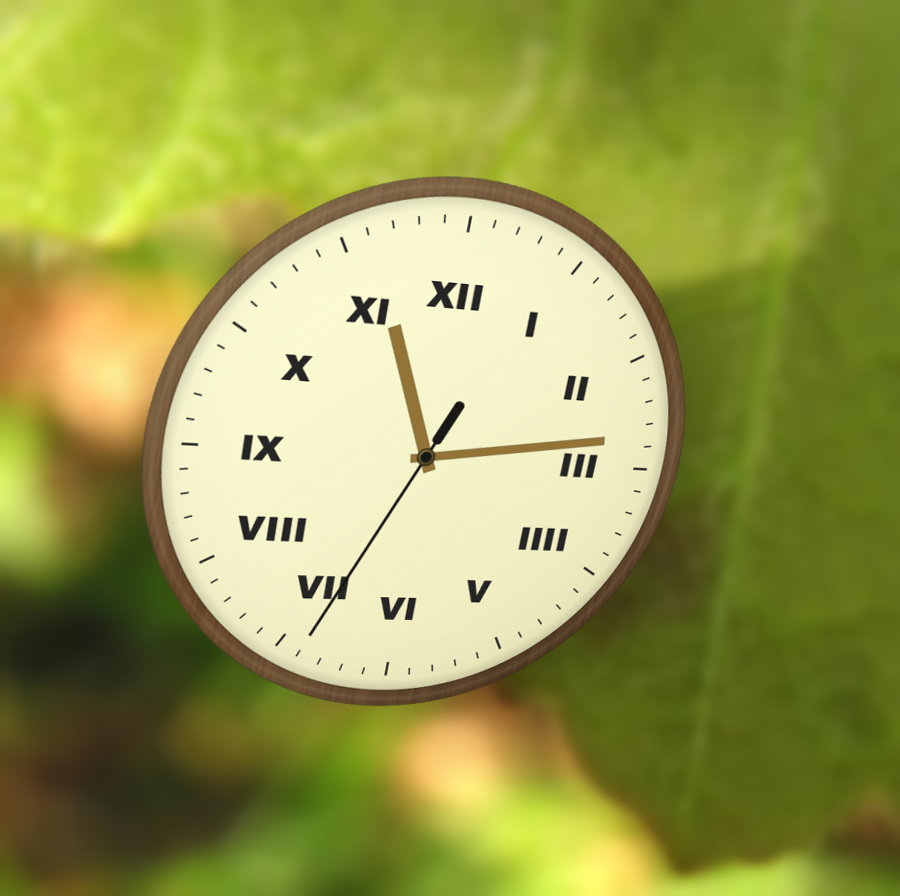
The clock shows h=11 m=13 s=34
